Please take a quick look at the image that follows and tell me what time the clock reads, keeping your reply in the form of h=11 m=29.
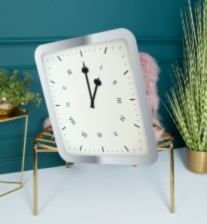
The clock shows h=1 m=0
